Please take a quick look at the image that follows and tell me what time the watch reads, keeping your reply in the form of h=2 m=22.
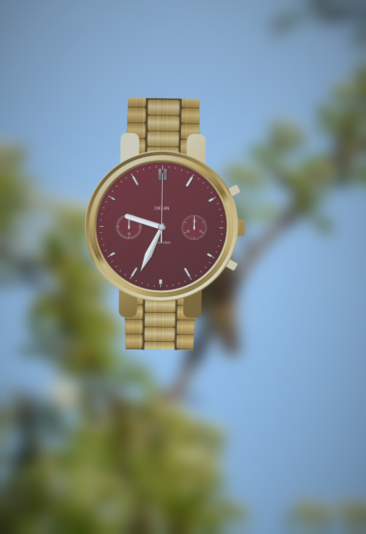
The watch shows h=9 m=34
